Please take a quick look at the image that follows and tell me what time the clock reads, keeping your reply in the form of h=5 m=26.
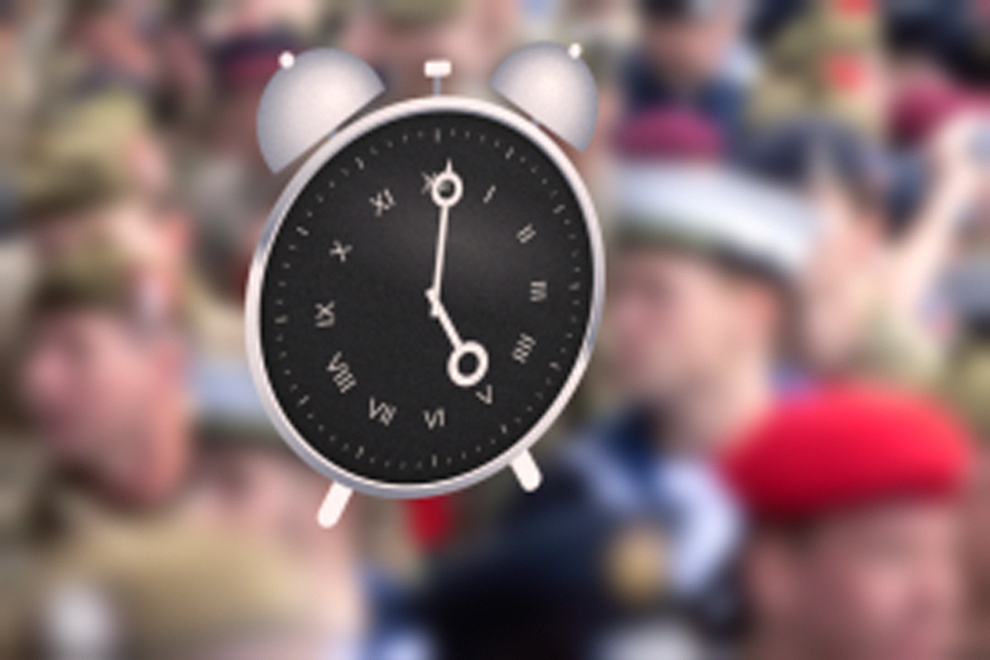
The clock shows h=5 m=1
